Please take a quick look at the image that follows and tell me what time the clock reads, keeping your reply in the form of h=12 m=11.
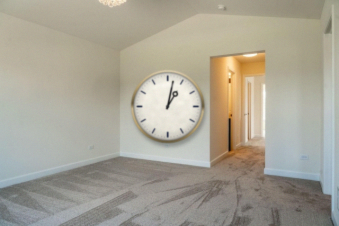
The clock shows h=1 m=2
